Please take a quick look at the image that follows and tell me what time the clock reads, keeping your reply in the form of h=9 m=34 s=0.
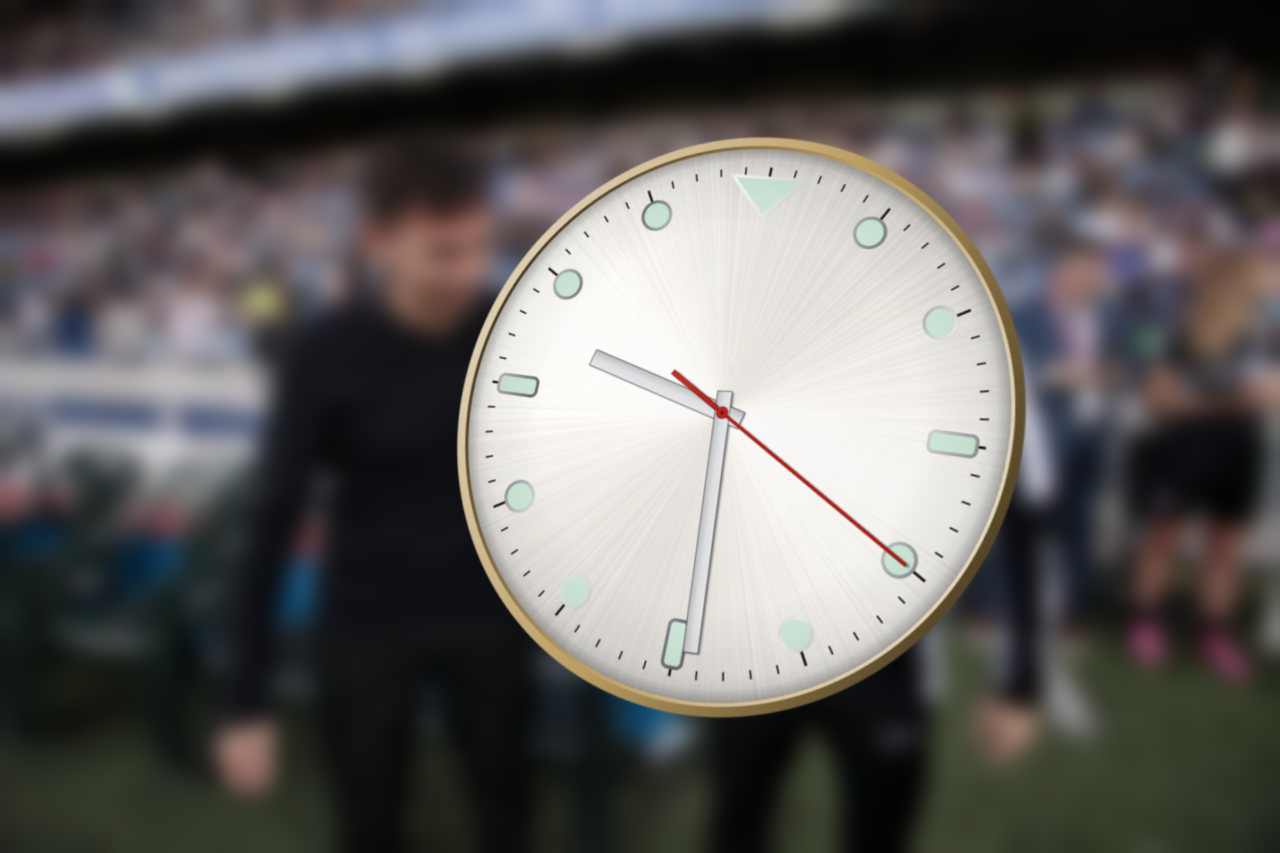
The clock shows h=9 m=29 s=20
